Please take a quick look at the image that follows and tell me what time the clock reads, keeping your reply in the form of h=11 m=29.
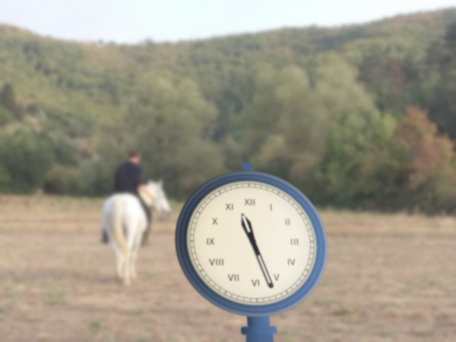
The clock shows h=11 m=27
